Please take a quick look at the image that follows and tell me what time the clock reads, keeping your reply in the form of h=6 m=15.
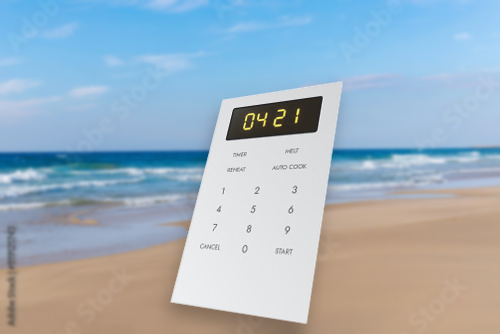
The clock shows h=4 m=21
